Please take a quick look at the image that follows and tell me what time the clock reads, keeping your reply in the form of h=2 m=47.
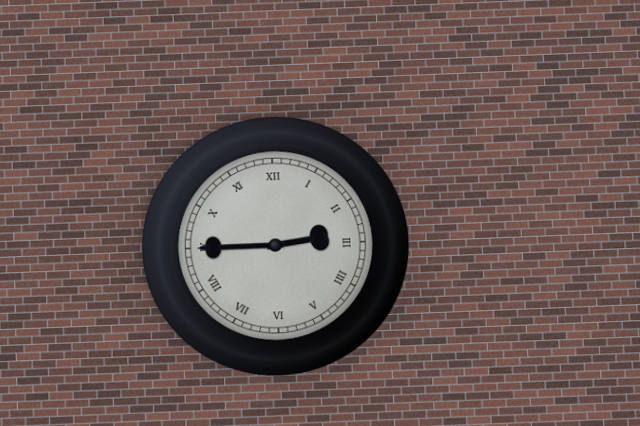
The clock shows h=2 m=45
